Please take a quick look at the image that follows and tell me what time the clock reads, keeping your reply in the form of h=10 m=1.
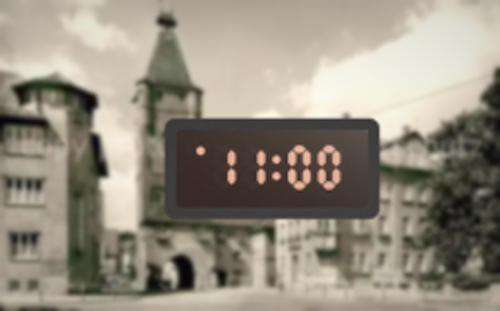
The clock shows h=11 m=0
